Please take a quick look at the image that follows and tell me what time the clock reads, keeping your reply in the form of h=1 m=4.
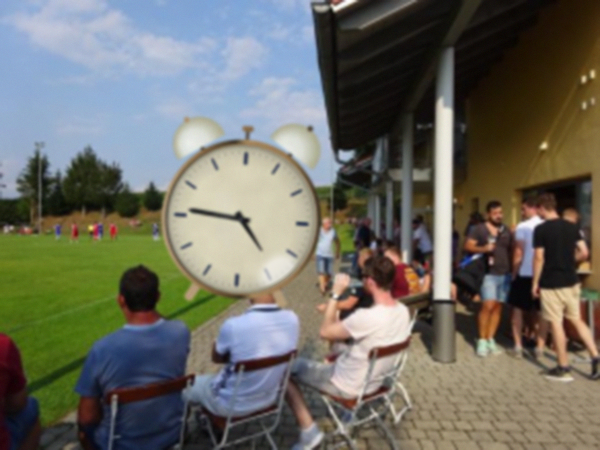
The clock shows h=4 m=46
